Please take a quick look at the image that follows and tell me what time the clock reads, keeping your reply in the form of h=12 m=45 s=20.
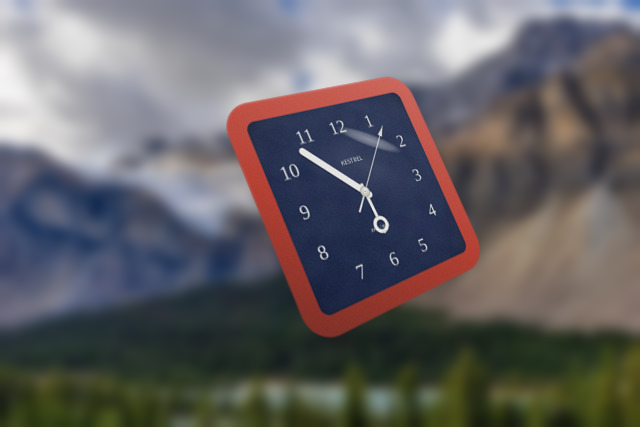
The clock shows h=5 m=53 s=7
